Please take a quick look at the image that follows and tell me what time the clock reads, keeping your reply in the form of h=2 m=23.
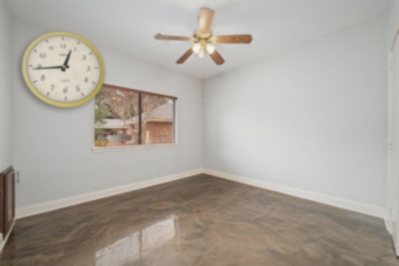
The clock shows h=12 m=44
